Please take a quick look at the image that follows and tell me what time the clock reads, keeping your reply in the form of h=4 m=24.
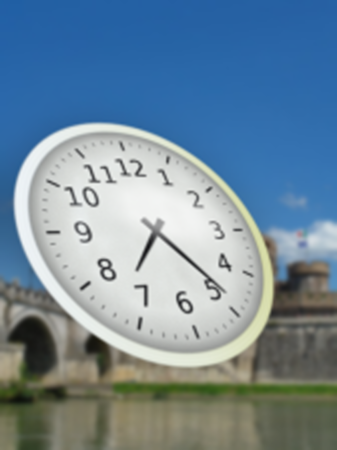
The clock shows h=7 m=24
